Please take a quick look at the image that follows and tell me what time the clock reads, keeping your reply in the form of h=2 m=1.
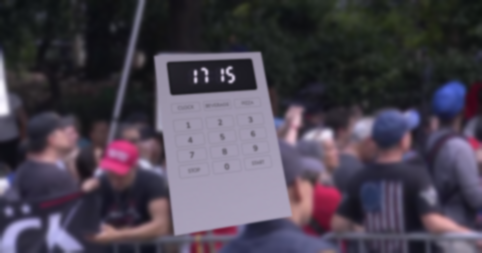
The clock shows h=17 m=15
